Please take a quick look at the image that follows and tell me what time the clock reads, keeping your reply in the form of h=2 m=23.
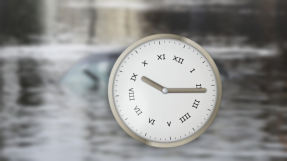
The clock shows h=9 m=11
